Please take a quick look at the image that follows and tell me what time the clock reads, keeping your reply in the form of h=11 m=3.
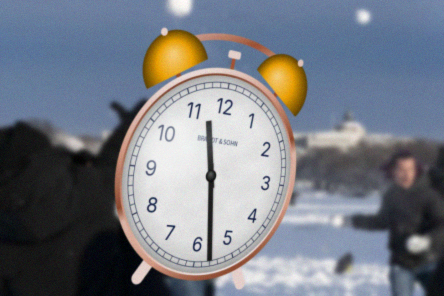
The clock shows h=11 m=28
